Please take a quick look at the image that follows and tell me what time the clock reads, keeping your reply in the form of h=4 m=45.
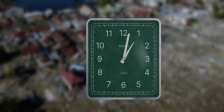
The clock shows h=1 m=2
